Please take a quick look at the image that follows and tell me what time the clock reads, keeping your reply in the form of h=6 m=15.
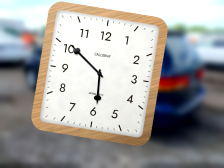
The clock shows h=5 m=51
